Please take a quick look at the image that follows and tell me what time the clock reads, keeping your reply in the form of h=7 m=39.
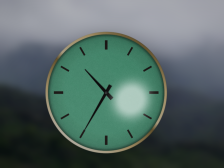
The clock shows h=10 m=35
